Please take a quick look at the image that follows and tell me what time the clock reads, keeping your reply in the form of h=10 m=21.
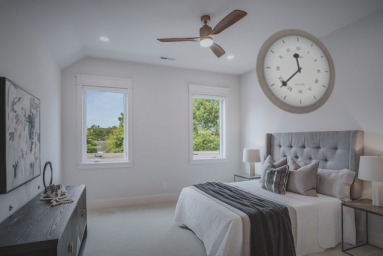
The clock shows h=11 m=38
